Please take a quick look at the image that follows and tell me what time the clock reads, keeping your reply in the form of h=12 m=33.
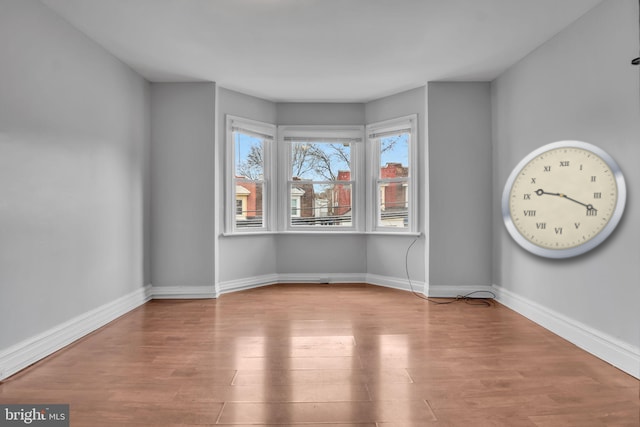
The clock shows h=9 m=19
